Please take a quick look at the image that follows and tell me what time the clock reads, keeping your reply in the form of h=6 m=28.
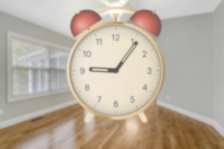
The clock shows h=9 m=6
